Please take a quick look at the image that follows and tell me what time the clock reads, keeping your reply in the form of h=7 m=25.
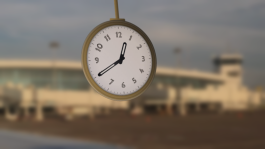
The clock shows h=12 m=40
